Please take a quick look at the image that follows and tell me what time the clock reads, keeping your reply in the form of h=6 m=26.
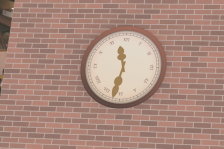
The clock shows h=11 m=32
